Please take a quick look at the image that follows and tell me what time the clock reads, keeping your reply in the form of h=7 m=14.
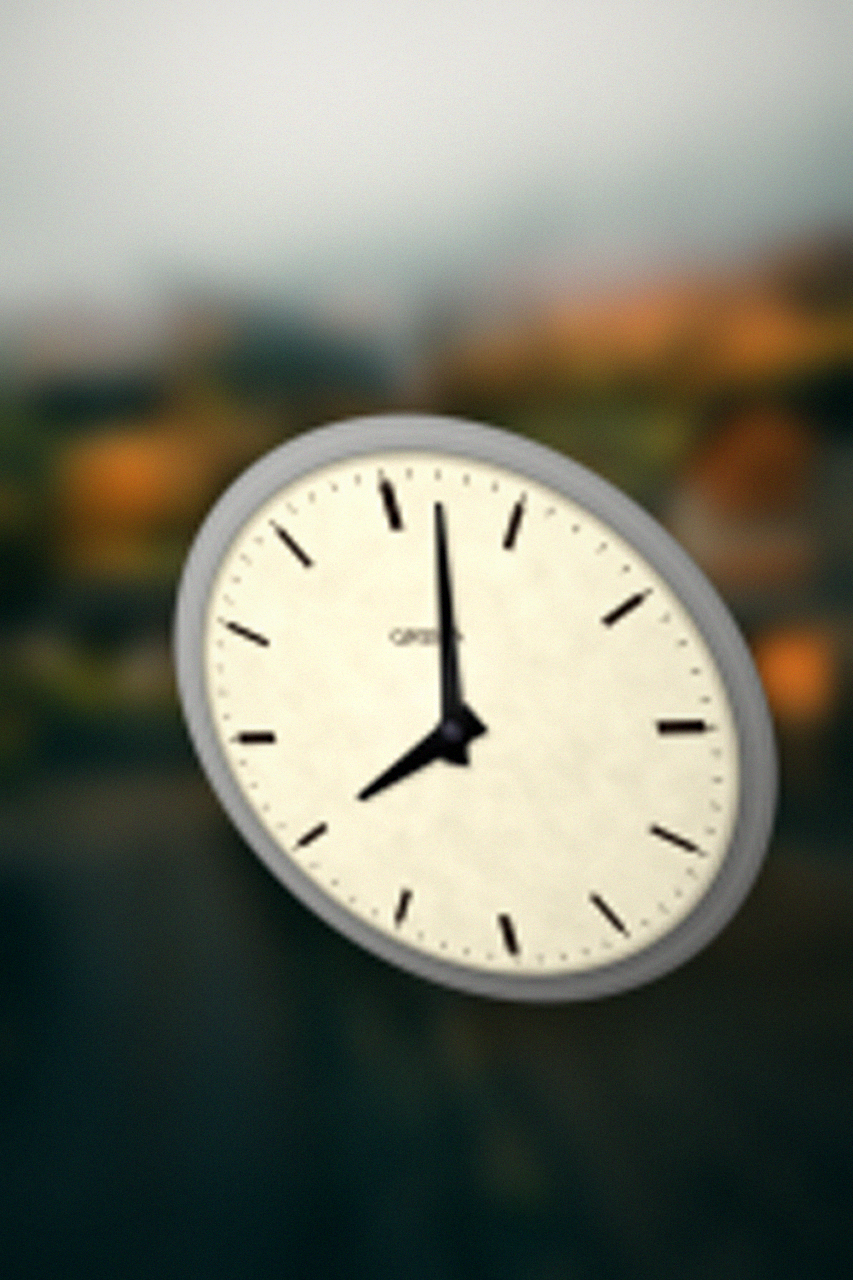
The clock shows h=8 m=2
